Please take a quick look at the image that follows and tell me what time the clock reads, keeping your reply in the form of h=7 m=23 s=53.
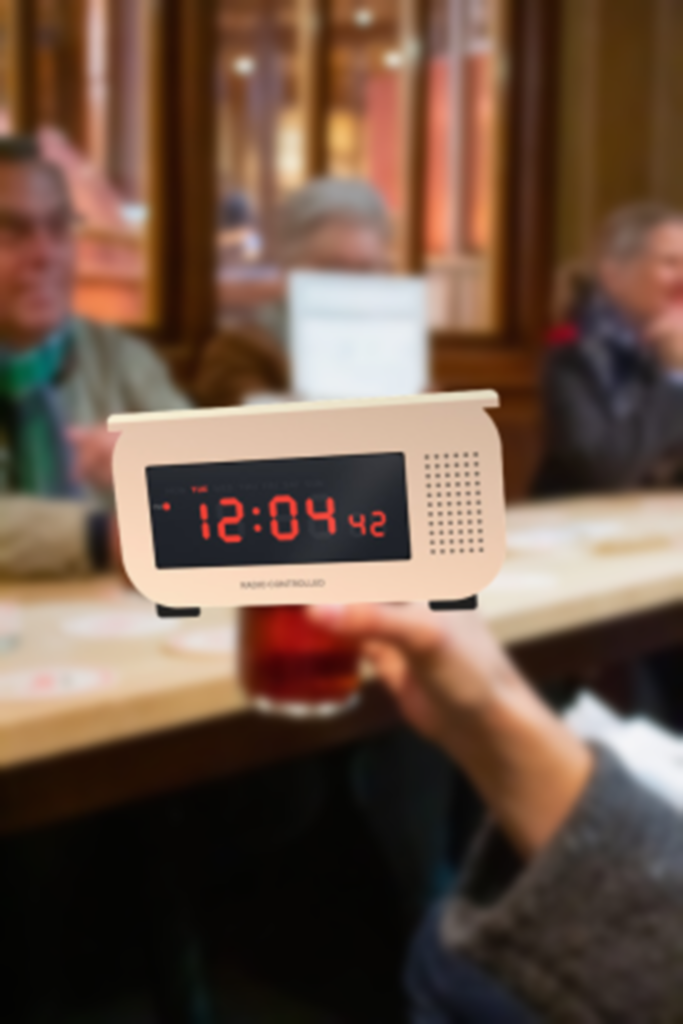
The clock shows h=12 m=4 s=42
